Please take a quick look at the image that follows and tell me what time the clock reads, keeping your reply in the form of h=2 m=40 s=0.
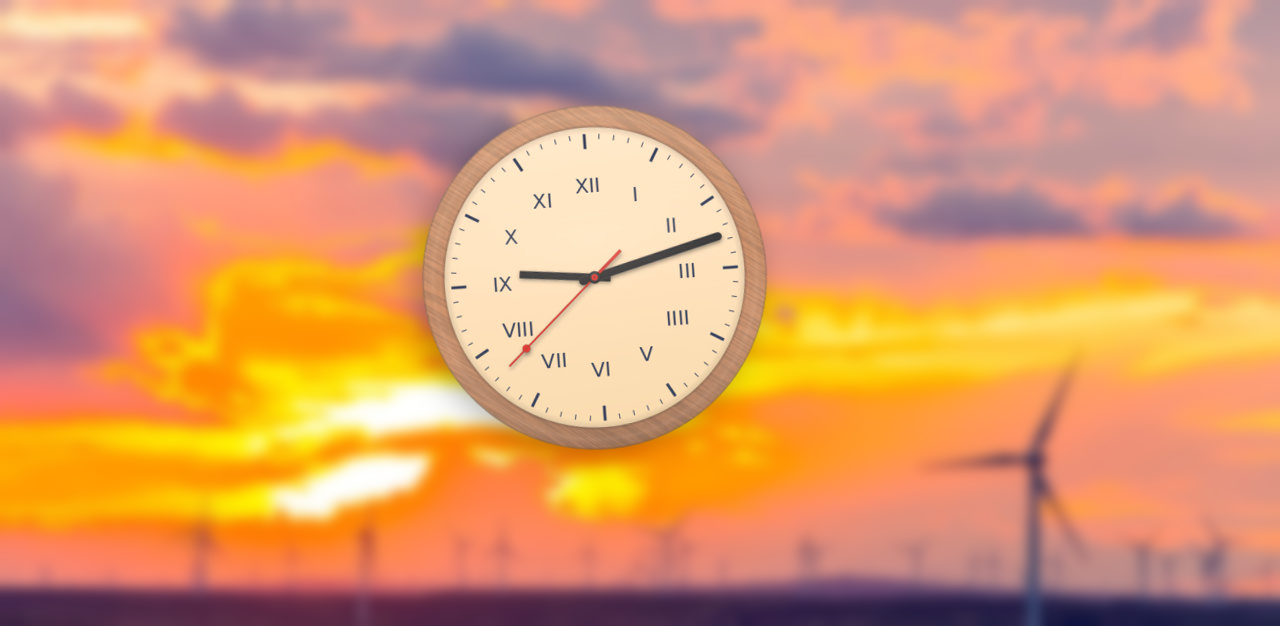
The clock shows h=9 m=12 s=38
